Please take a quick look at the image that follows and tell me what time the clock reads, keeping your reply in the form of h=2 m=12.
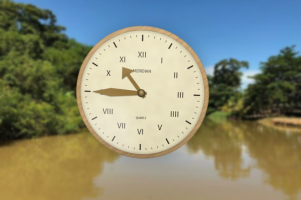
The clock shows h=10 m=45
